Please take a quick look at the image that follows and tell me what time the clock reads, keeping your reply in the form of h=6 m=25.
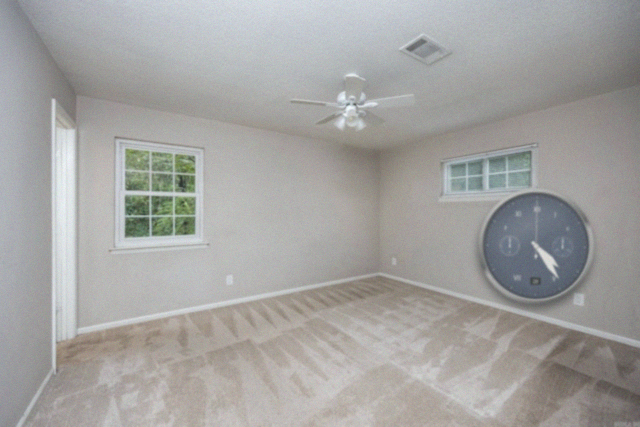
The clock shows h=4 m=24
